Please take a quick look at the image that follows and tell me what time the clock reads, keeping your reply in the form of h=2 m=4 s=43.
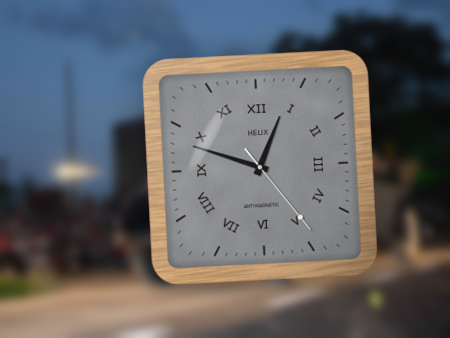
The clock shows h=12 m=48 s=24
